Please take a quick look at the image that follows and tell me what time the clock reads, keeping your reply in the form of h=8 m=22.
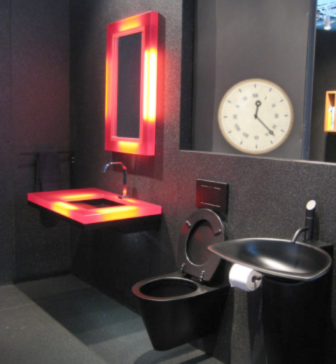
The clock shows h=12 m=23
